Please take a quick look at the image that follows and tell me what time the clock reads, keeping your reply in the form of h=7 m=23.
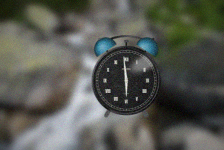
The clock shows h=5 m=59
